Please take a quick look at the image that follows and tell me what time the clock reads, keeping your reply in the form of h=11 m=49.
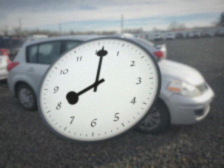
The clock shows h=8 m=1
